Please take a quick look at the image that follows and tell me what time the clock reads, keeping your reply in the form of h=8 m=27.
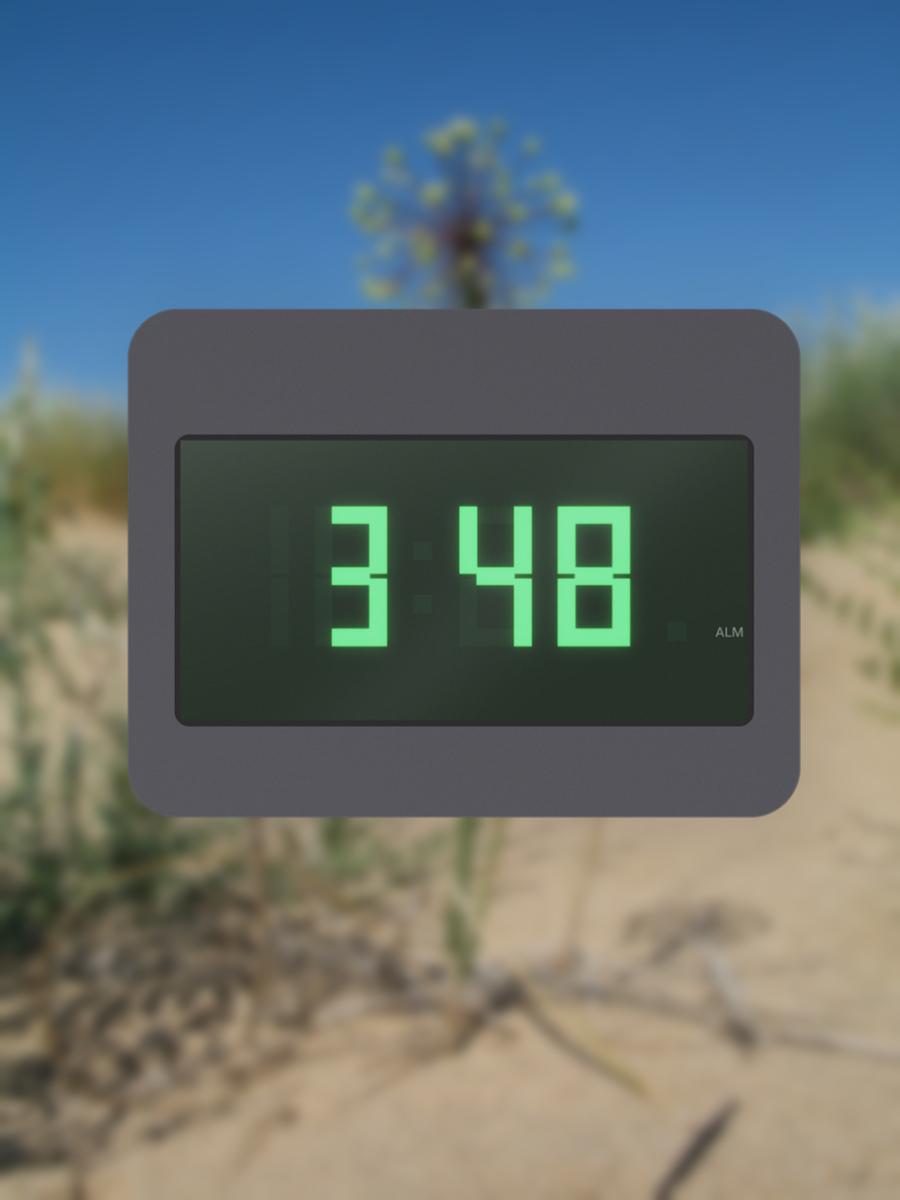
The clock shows h=3 m=48
